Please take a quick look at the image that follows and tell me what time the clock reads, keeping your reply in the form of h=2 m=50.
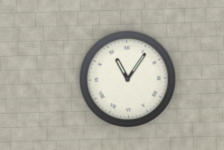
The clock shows h=11 m=6
